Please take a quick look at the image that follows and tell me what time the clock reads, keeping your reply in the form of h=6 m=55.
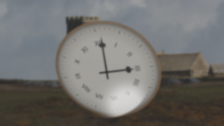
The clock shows h=3 m=1
